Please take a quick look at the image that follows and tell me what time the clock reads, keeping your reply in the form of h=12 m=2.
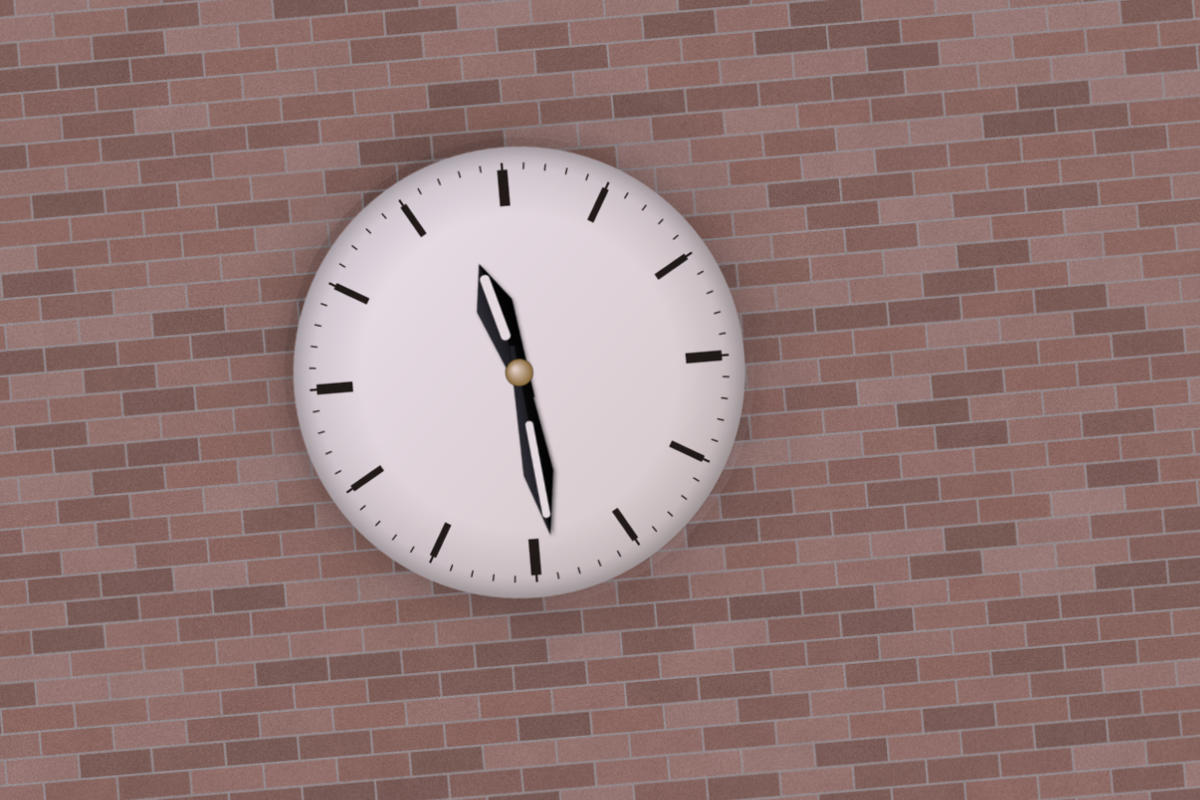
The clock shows h=11 m=29
